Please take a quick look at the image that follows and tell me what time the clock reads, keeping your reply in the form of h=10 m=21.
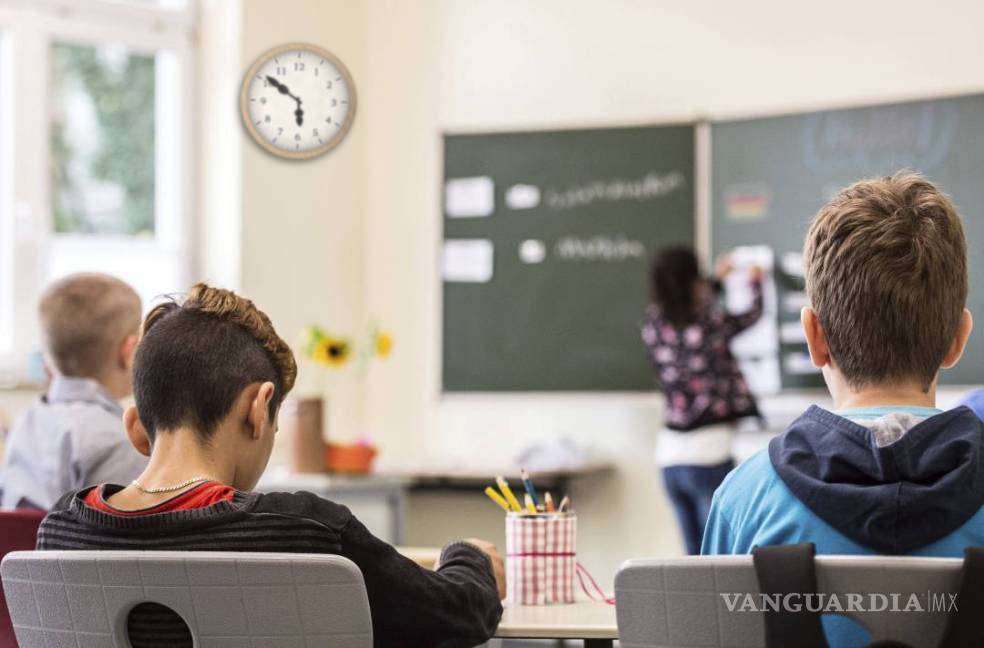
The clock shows h=5 m=51
